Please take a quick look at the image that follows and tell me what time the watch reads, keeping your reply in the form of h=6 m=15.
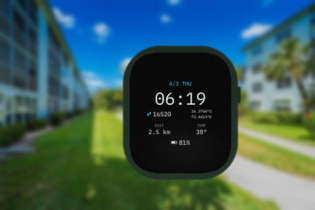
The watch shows h=6 m=19
